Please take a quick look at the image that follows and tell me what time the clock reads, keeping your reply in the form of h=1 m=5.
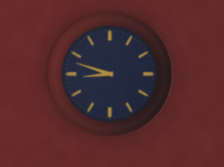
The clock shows h=8 m=48
